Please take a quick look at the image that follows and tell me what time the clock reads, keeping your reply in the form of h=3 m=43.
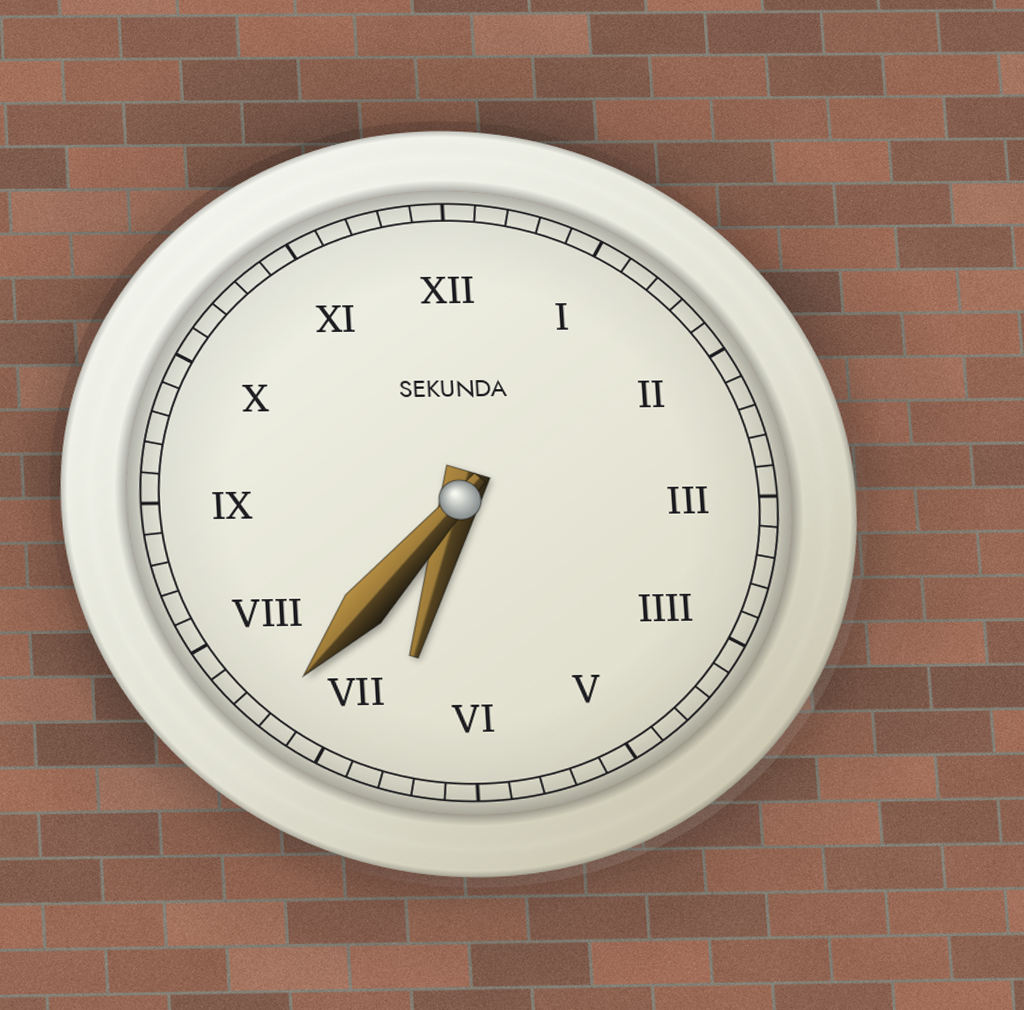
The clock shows h=6 m=37
